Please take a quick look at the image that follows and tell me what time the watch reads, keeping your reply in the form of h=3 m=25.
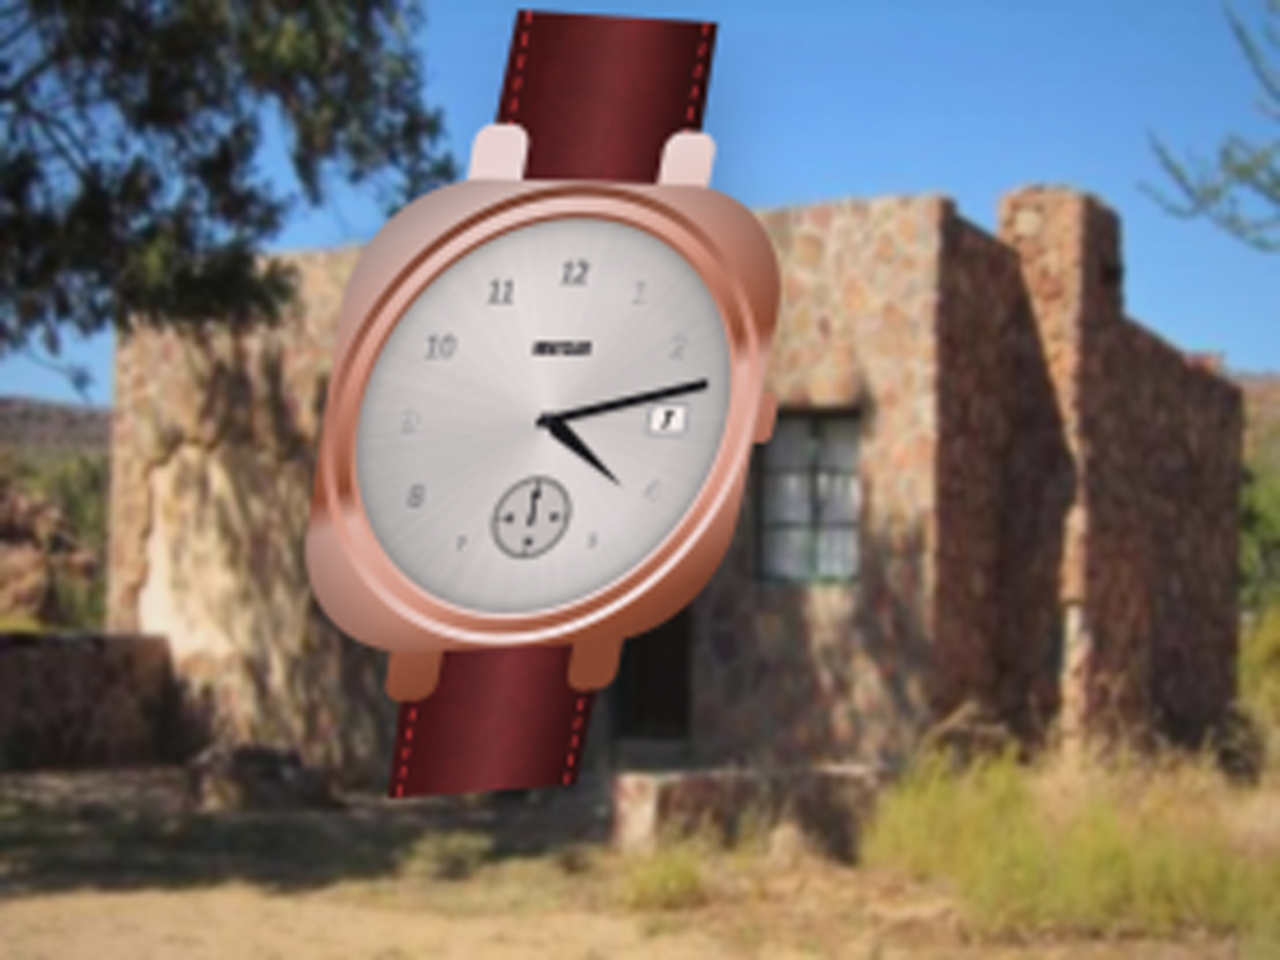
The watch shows h=4 m=13
